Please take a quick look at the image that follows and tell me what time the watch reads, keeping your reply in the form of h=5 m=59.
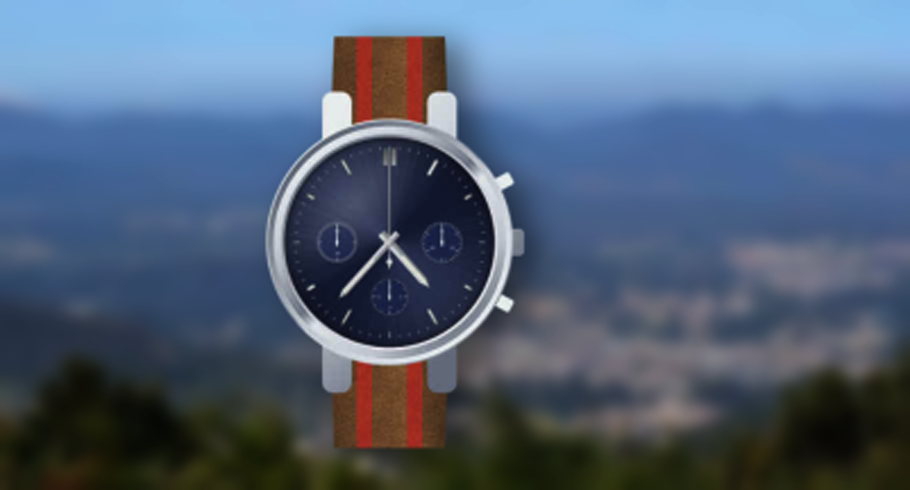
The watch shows h=4 m=37
